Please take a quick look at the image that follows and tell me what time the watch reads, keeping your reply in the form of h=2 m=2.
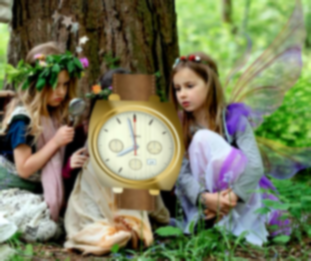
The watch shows h=7 m=58
